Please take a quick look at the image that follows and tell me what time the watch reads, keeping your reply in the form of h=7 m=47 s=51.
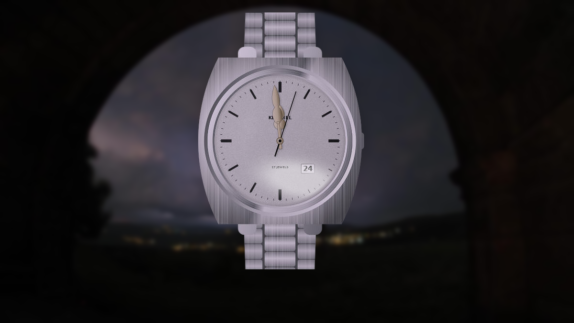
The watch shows h=11 m=59 s=3
